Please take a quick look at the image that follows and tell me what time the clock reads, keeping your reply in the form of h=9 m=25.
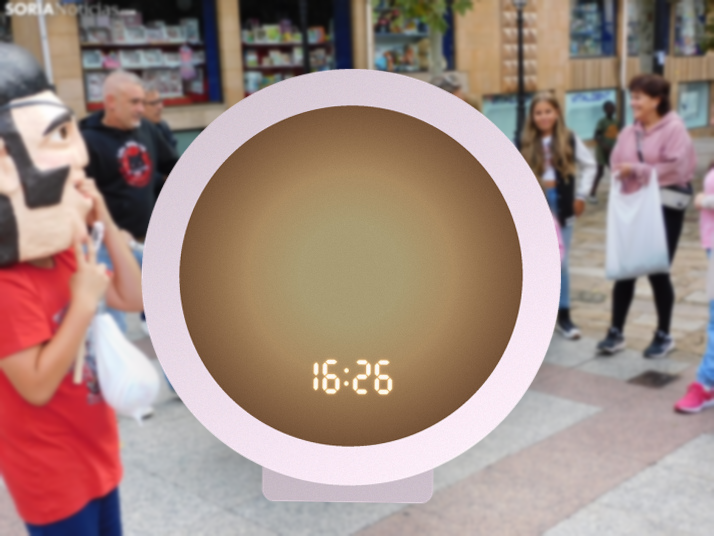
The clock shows h=16 m=26
